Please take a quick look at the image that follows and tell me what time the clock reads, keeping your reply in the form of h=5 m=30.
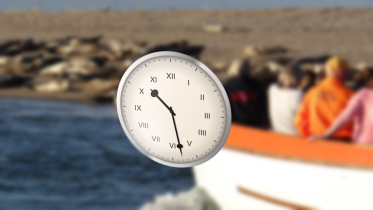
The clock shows h=10 m=28
